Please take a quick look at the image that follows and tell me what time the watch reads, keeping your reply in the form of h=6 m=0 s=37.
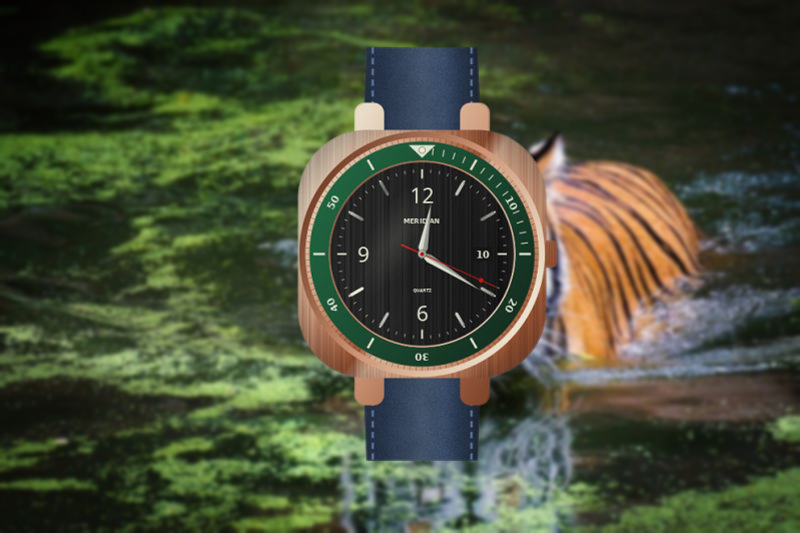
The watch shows h=12 m=20 s=19
